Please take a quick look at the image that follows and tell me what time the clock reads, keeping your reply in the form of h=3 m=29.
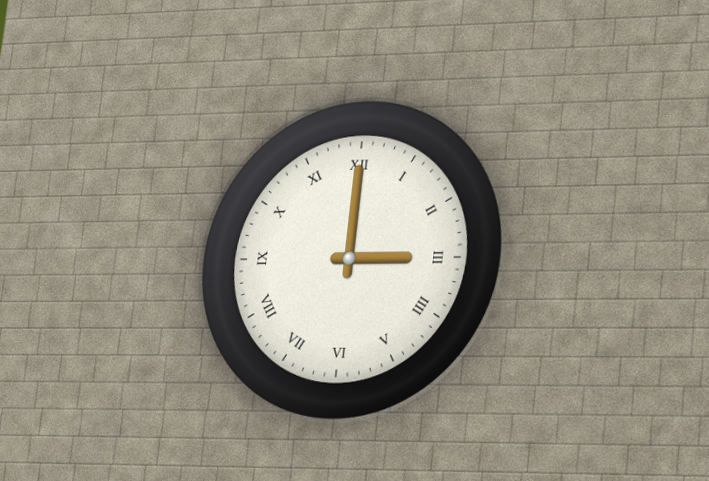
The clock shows h=3 m=0
